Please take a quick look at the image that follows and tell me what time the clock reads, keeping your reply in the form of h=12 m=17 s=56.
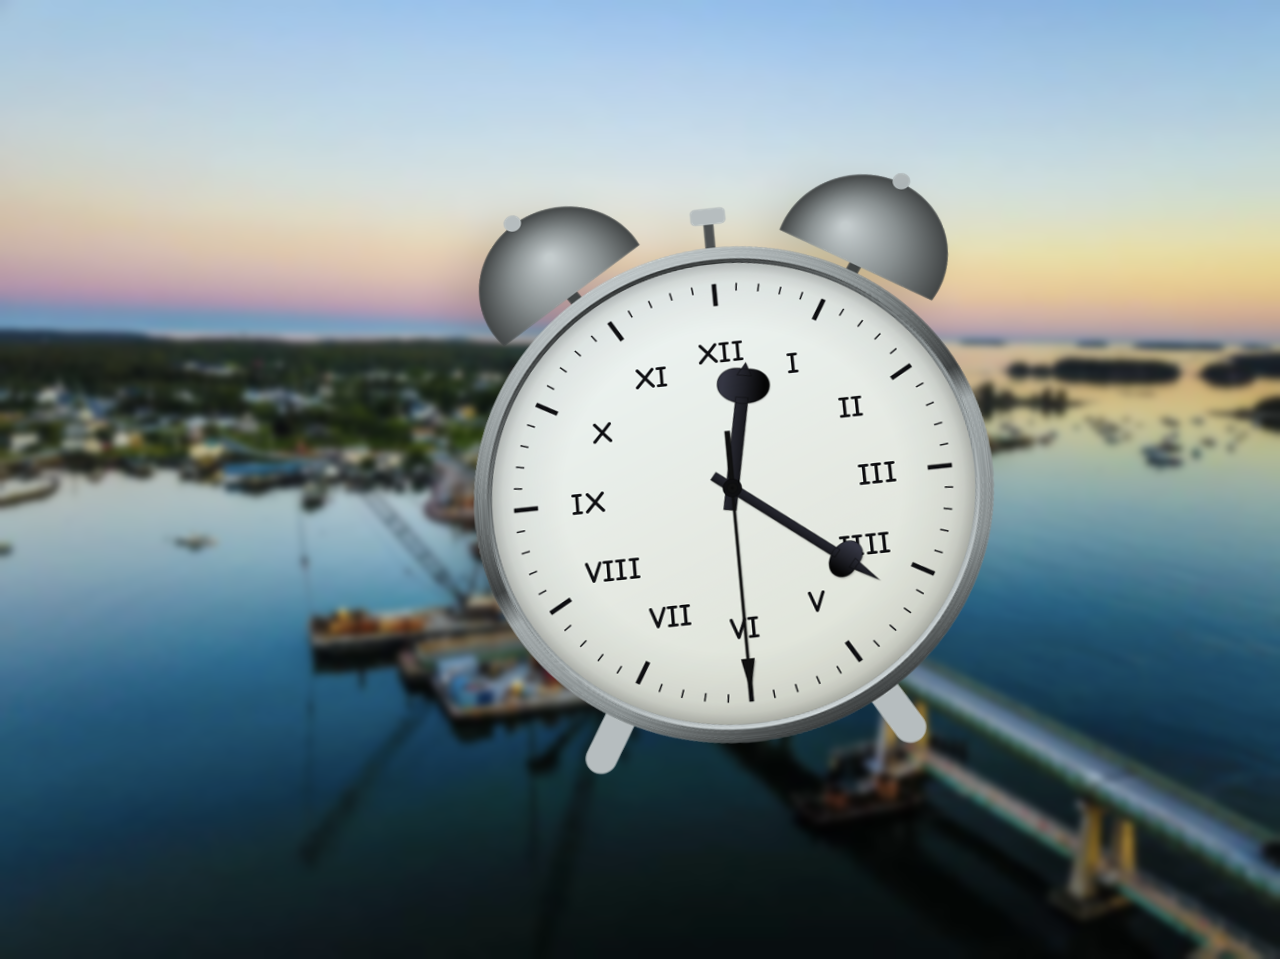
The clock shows h=12 m=21 s=30
